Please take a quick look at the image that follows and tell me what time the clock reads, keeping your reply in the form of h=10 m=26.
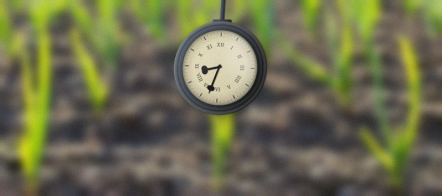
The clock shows h=8 m=33
